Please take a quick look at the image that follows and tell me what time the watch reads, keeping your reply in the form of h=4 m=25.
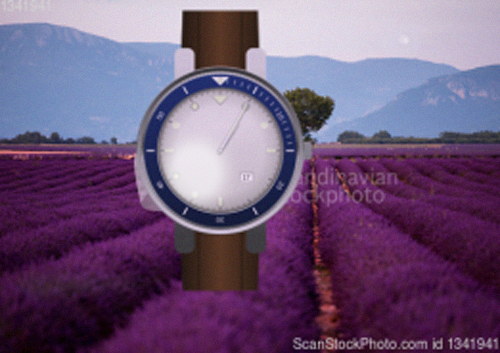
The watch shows h=1 m=5
